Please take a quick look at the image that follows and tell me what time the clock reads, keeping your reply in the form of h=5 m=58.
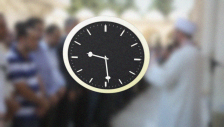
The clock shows h=9 m=29
